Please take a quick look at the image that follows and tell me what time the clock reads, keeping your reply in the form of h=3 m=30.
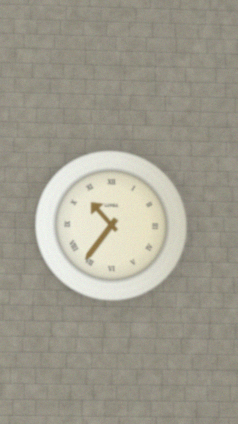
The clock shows h=10 m=36
